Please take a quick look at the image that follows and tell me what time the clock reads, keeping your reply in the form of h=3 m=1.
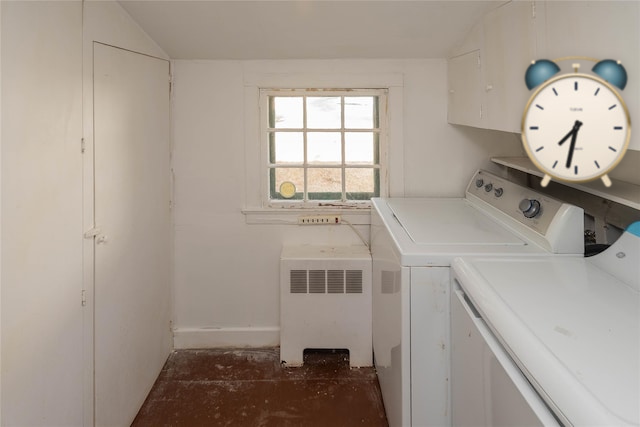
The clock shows h=7 m=32
